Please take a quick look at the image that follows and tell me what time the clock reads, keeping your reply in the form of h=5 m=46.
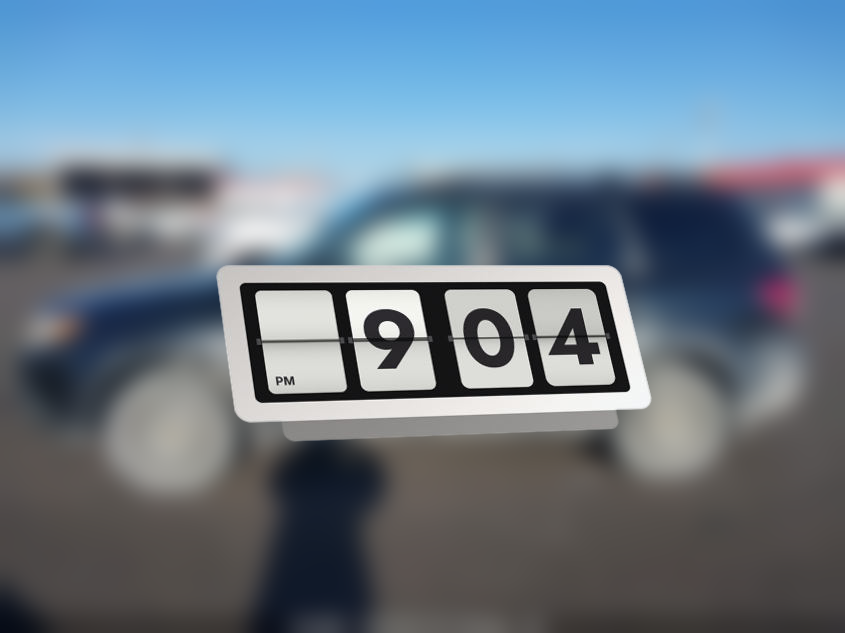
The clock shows h=9 m=4
